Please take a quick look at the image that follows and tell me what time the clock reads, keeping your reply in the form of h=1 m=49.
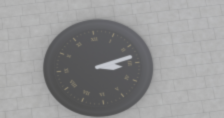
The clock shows h=3 m=13
